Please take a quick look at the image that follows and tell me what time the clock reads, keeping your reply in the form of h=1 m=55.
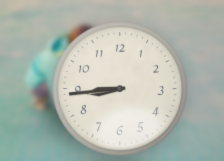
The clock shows h=8 m=44
